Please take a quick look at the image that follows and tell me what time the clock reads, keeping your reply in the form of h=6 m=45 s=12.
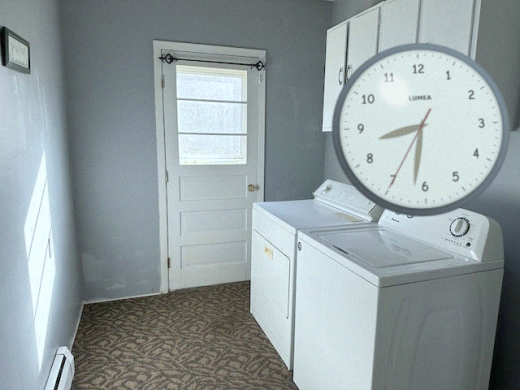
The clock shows h=8 m=31 s=35
